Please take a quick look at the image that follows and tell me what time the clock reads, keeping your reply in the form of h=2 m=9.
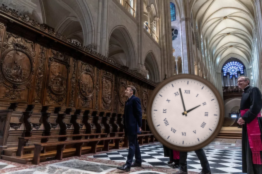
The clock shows h=1 m=57
